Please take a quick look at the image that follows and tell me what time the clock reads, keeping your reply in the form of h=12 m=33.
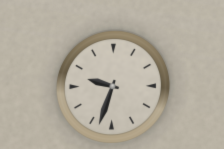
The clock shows h=9 m=33
